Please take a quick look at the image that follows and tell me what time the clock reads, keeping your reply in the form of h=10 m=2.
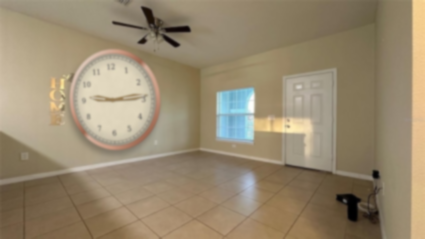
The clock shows h=9 m=14
